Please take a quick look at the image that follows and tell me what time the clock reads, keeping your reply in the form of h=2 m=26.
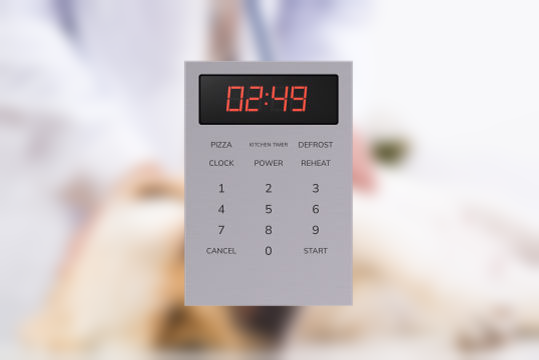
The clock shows h=2 m=49
